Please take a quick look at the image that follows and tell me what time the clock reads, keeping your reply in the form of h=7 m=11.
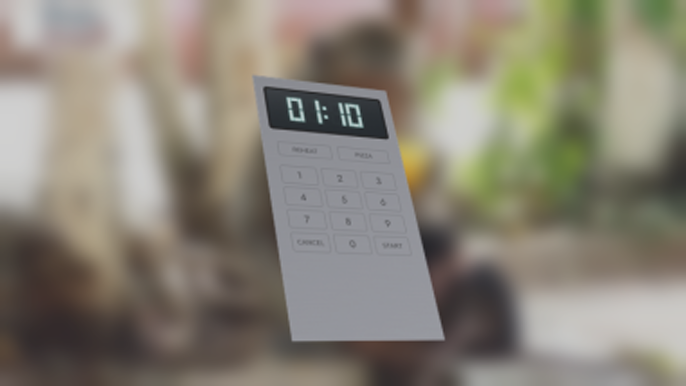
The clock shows h=1 m=10
